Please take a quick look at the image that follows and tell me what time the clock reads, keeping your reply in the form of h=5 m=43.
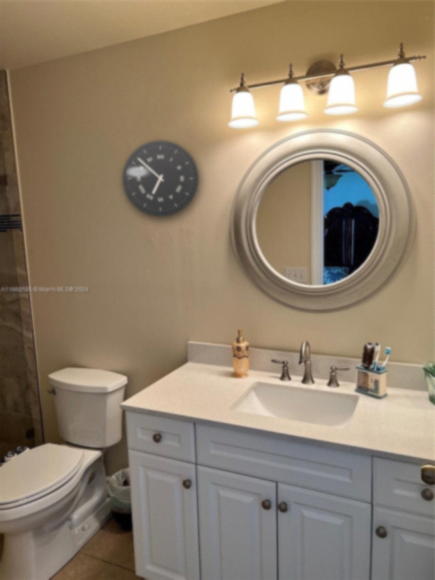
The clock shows h=6 m=52
